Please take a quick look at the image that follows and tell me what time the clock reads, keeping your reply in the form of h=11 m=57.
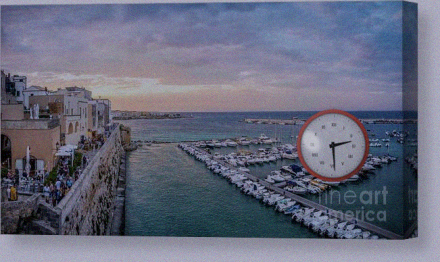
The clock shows h=2 m=29
